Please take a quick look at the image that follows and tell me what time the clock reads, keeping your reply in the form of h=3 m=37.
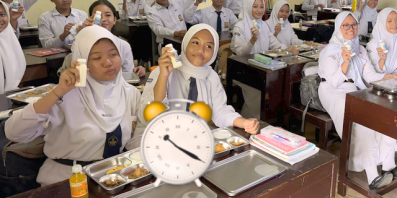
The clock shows h=10 m=20
